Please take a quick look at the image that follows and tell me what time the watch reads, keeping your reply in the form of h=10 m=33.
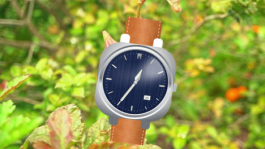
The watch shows h=12 m=35
